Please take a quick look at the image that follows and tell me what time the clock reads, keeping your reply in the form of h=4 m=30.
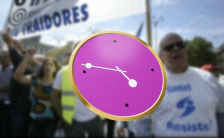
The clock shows h=4 m=47
